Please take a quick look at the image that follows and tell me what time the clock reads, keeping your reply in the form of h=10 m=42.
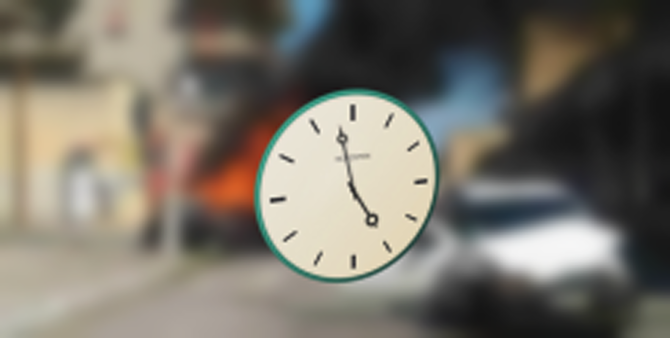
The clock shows h=4 m=58
